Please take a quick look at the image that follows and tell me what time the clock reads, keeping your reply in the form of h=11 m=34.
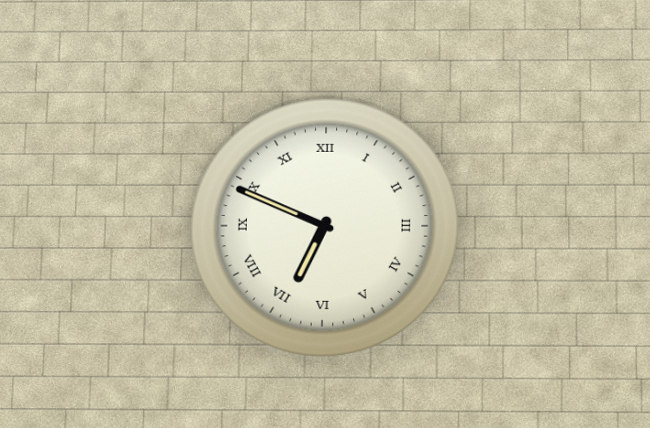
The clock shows h=6 m=49
